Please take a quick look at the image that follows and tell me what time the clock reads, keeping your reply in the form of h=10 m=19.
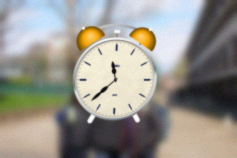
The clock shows h=11 m=38
